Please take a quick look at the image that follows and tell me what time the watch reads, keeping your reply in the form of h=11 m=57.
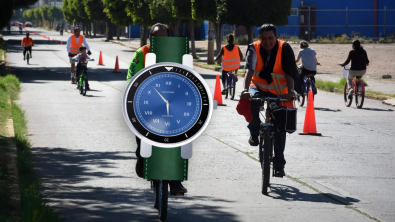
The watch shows h=5 m=53
